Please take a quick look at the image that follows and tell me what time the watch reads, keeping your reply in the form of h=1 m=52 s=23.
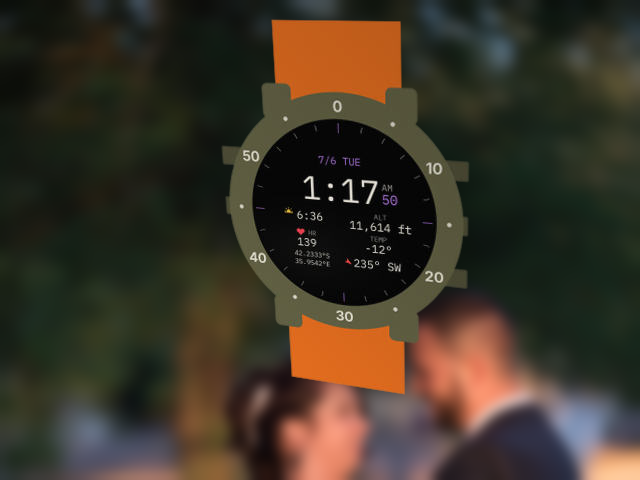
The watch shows h=1 m=17 s=50
